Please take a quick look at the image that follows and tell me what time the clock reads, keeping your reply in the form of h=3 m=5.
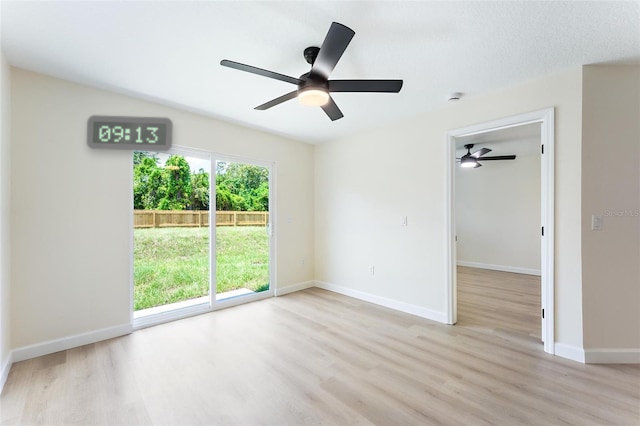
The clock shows h=9 m=13
